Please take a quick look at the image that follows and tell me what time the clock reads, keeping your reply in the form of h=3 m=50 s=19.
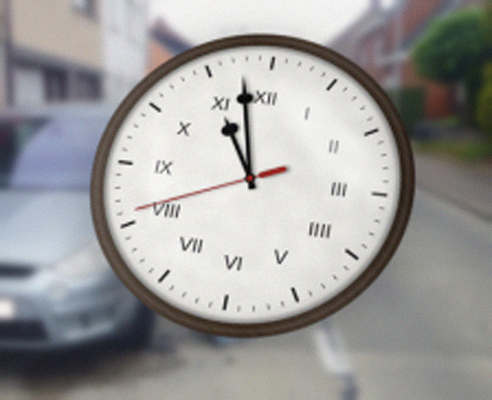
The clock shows h=10 m=57 s=41
